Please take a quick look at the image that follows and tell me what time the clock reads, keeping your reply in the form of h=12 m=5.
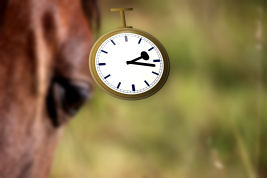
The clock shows h=2 m=17
